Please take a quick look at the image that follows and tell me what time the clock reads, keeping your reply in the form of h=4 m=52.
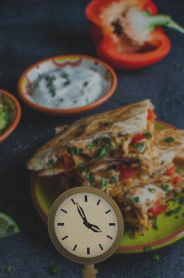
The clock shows h=3 m=56
